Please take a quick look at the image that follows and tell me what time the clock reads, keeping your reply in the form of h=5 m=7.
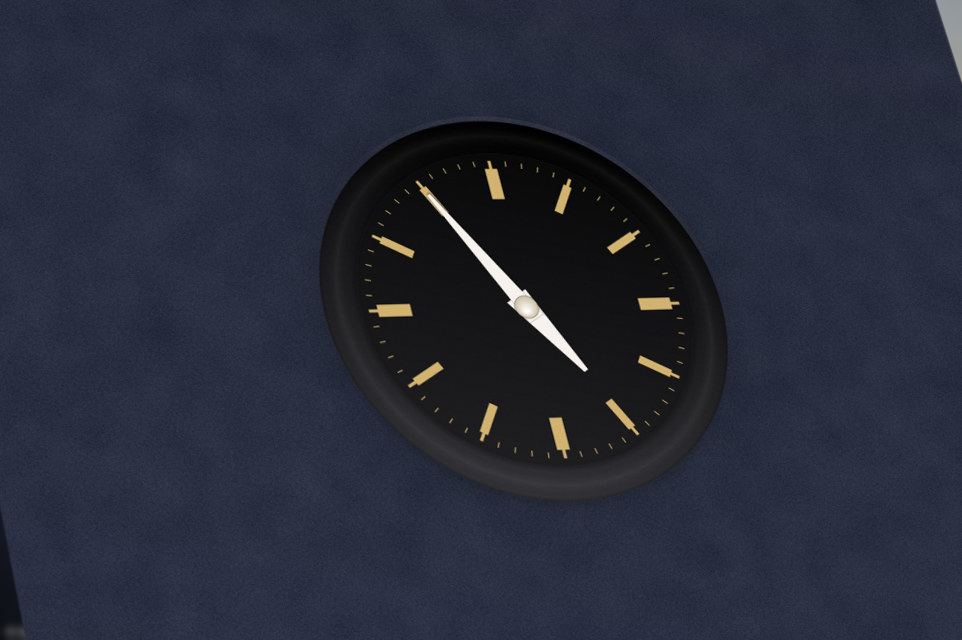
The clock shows h=4 m=55
